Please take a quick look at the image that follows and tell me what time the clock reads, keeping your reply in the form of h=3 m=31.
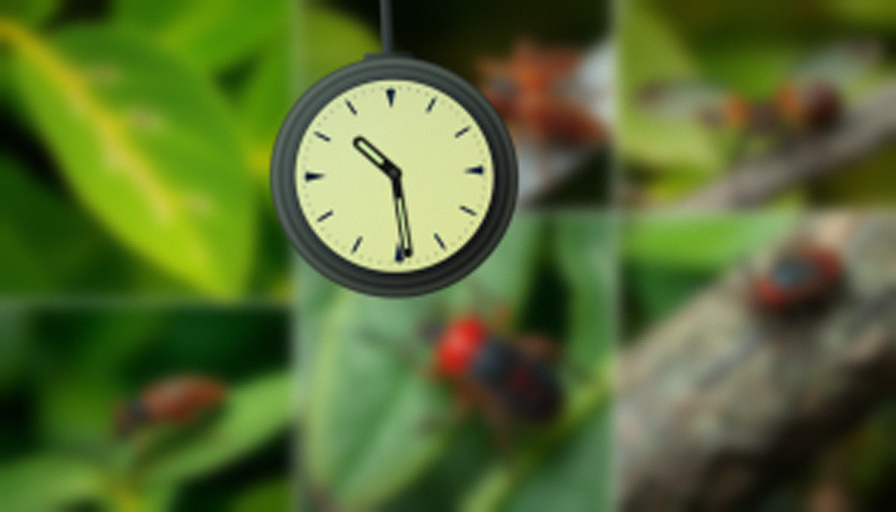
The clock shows h=10 m=29
